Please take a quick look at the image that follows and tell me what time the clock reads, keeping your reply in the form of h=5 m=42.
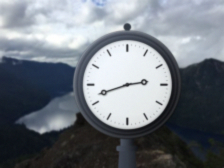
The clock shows h=2 m=42
